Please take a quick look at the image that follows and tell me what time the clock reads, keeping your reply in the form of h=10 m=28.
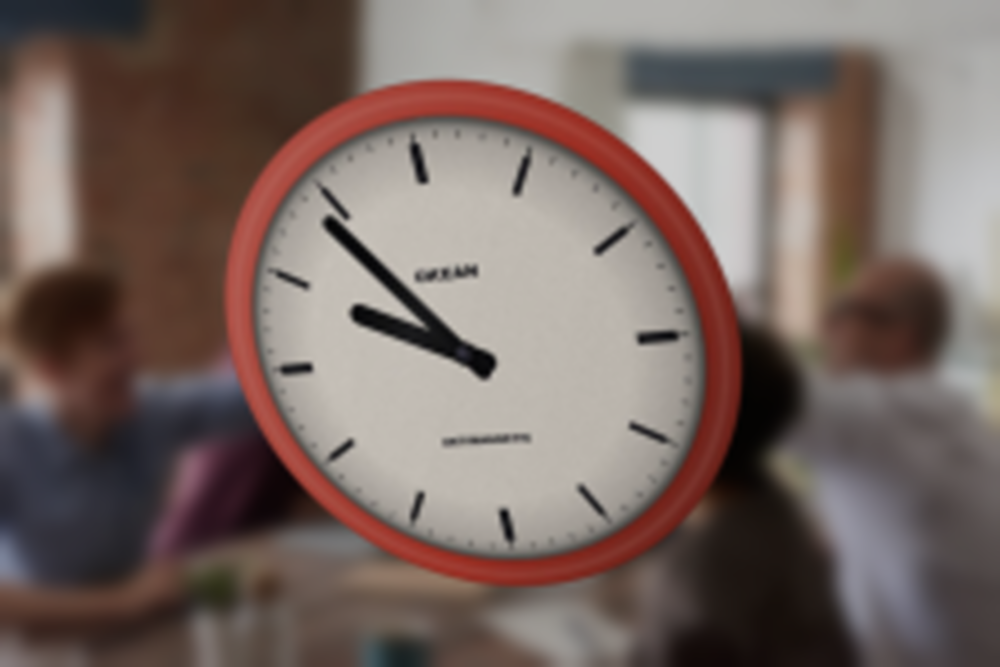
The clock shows h=9 m=54
